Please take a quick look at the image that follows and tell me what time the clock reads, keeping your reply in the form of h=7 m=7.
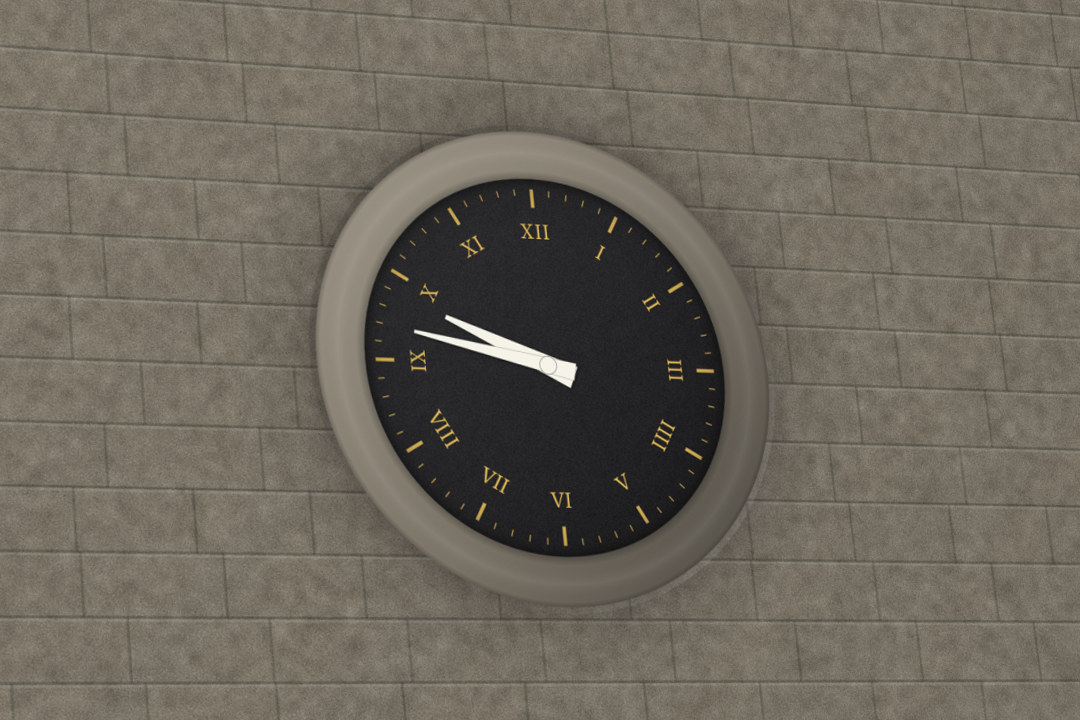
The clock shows h=9 m=47
